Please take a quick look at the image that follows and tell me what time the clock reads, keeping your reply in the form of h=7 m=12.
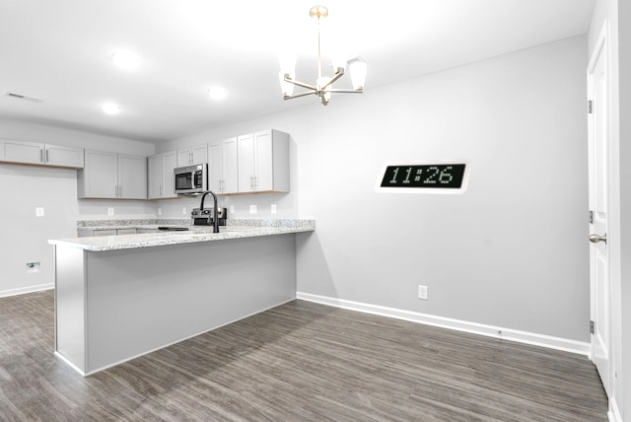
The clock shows h=11 m=26
